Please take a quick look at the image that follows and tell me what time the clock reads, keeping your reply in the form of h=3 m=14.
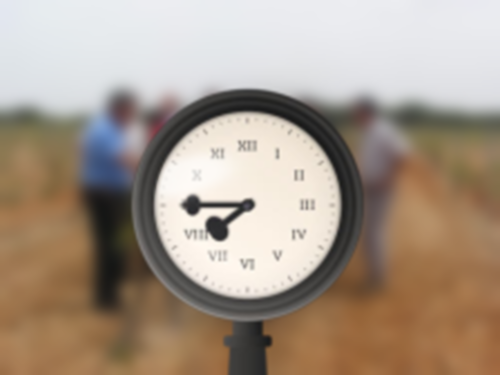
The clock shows h=7 m=45
